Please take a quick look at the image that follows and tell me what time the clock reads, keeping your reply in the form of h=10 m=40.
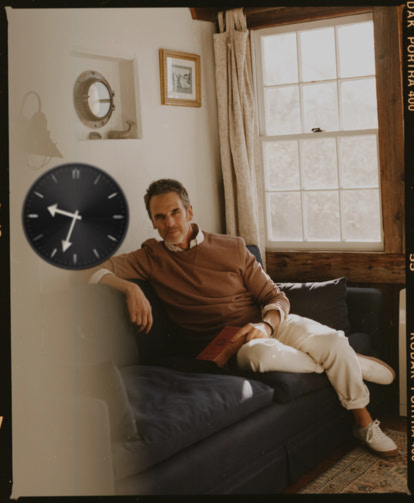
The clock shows h=9 m=33
